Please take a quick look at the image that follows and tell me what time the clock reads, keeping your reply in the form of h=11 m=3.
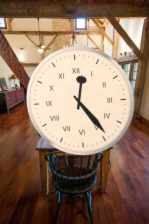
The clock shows h=12 m=24
